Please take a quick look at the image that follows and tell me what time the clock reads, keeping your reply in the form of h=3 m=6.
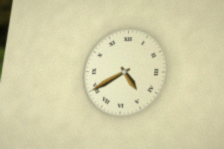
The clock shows h=4 m=40
